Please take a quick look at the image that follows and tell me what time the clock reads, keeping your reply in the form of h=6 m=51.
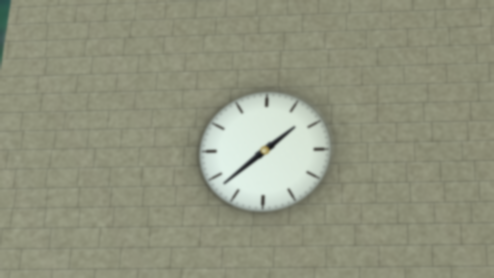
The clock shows h=1 m=38
